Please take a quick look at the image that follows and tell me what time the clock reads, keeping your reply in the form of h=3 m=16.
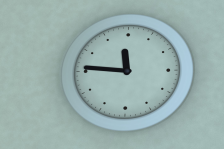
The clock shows h=11 m=46
